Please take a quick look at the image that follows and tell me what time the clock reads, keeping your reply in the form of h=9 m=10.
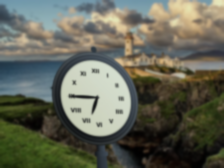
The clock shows h=6 m=45
